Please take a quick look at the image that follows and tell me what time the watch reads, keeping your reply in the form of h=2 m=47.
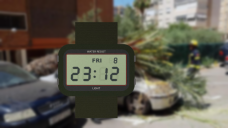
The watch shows h=23 m=12
